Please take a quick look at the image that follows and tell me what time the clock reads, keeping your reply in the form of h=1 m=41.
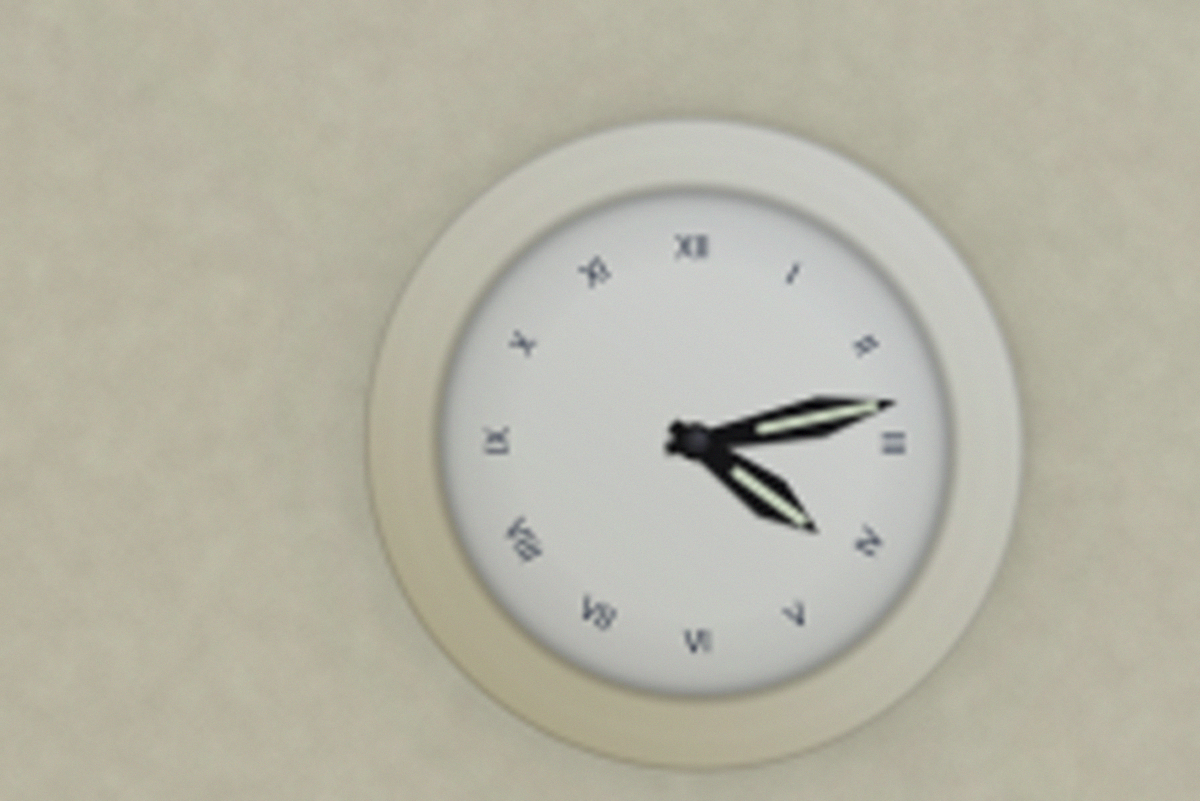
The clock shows h=4 m=13
